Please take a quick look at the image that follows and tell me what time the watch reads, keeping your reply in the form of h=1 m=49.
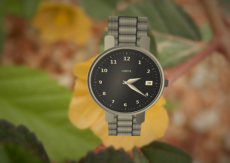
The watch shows h=2 m=21
